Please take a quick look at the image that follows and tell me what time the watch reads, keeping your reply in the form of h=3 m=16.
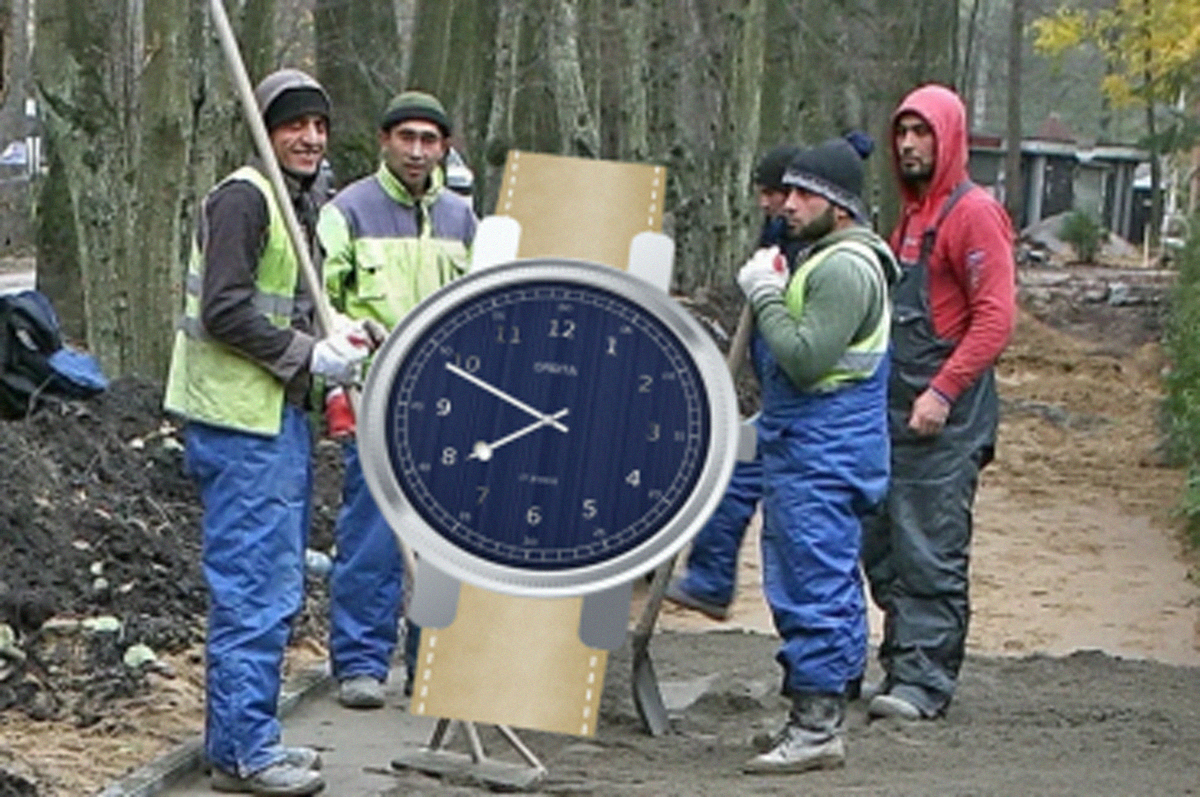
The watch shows h=7 m=49
